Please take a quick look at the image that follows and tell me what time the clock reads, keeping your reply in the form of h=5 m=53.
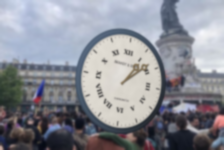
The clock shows h=1 m=8
